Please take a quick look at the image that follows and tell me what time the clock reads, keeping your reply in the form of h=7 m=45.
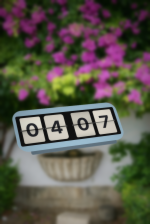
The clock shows h=4 m=7
